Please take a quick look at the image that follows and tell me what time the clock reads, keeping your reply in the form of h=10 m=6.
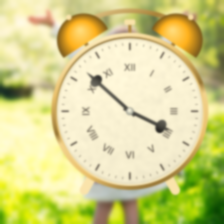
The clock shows h=3 m=52
